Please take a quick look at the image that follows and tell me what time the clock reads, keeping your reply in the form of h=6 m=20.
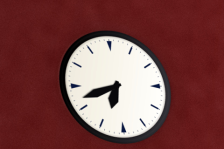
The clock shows h=6 m=42
